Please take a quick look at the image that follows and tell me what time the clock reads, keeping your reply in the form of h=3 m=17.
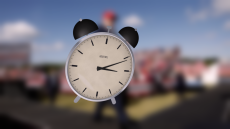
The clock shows h=3 m=11
